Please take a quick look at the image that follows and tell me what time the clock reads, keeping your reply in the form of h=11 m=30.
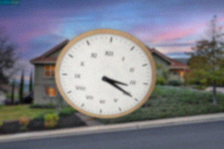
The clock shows h=3 m=20
